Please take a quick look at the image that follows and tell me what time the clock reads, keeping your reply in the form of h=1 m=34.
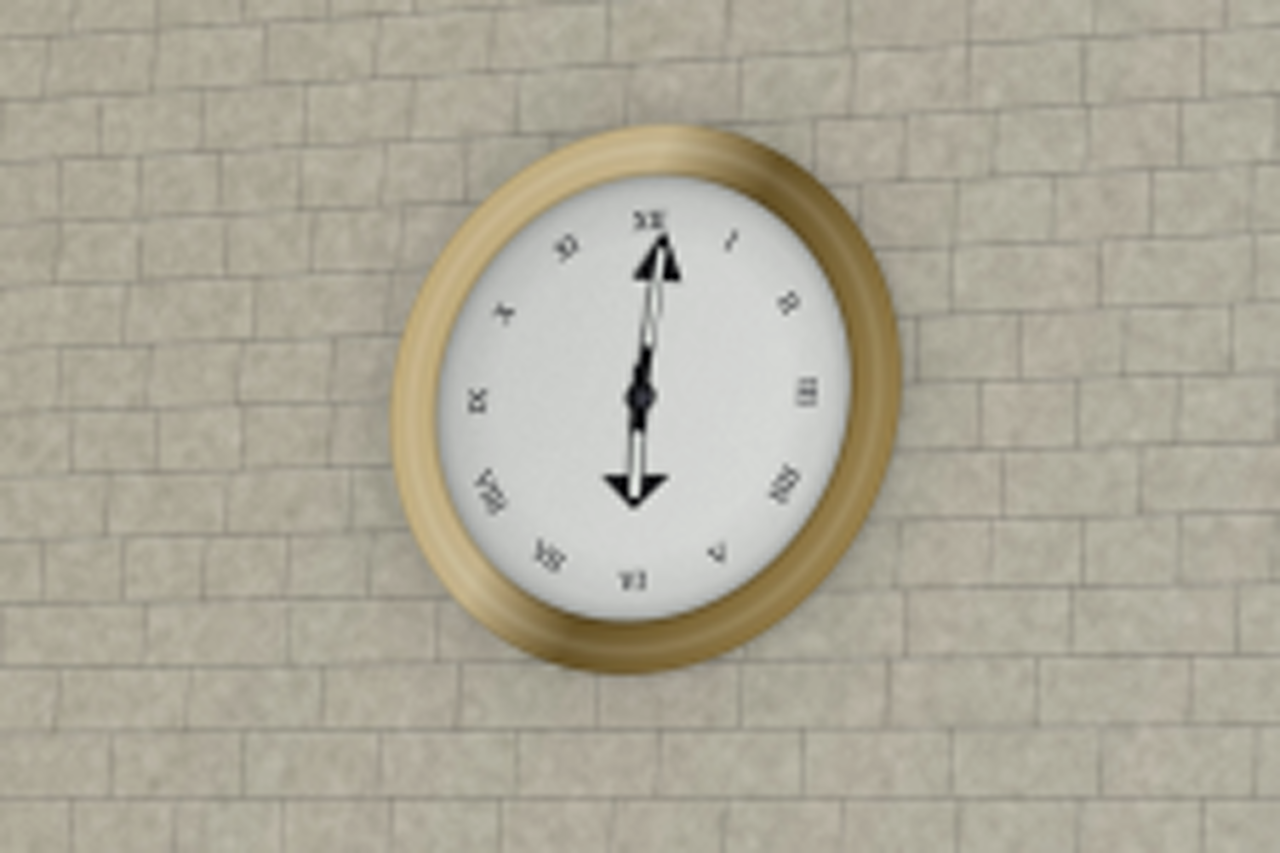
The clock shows h=6 m=1
